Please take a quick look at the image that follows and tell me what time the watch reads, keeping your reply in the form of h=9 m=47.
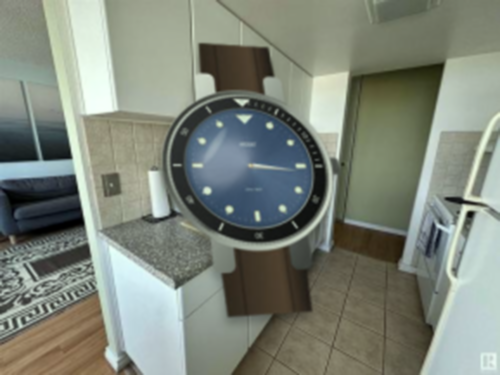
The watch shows h=3 m=16
